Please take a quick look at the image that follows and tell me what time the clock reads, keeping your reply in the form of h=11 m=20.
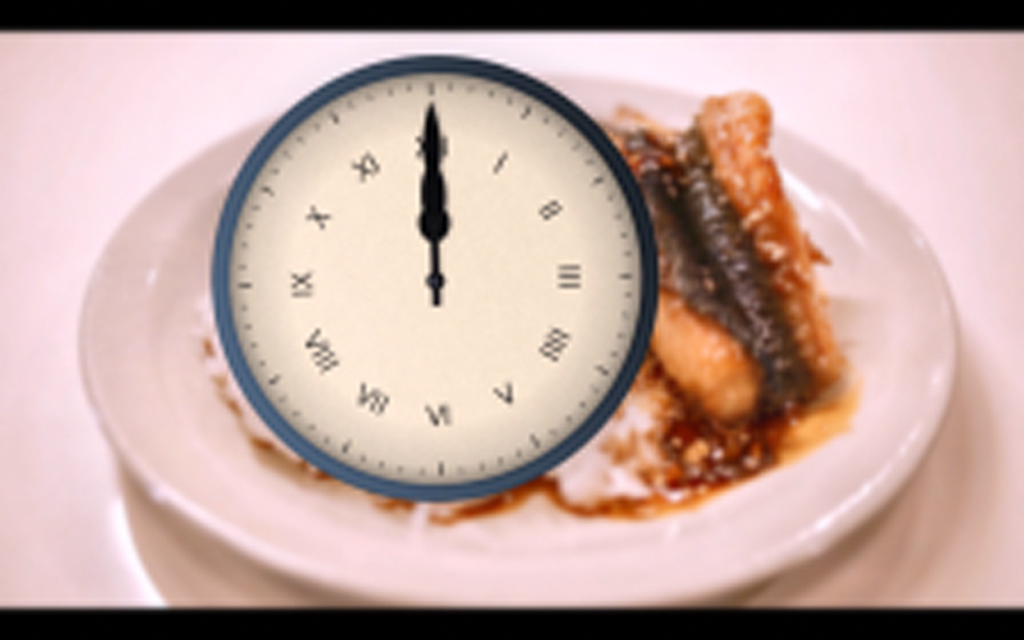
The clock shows h=12 m=0
